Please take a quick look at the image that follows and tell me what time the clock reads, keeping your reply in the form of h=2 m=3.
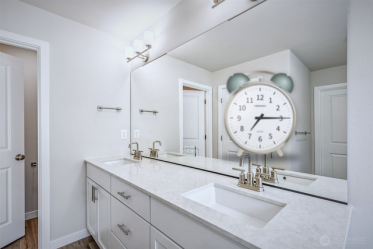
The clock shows h=7 m=15
